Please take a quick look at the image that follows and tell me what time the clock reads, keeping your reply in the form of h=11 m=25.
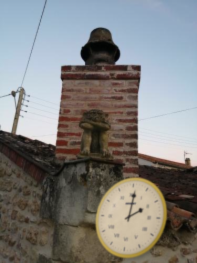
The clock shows h=2 m=1
